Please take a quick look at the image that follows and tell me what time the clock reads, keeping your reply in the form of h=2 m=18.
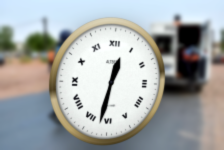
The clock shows h=12 m=32
